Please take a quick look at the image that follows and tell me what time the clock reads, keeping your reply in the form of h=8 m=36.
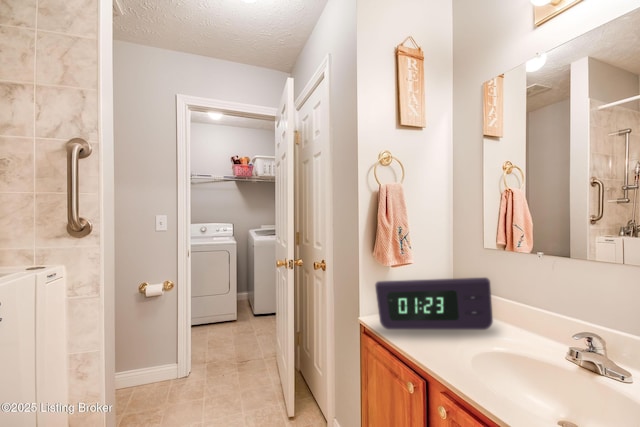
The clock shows h=1 m=23
